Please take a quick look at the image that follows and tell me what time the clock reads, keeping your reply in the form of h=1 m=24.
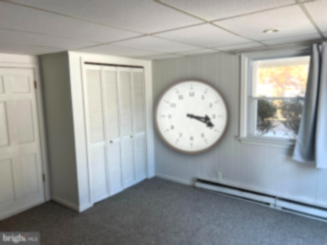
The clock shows h=3 m=19
